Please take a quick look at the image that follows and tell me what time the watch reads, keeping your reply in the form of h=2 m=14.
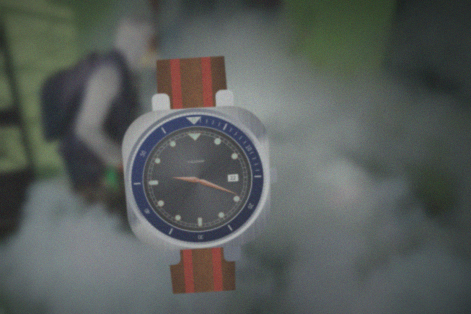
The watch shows h=9 m=19
